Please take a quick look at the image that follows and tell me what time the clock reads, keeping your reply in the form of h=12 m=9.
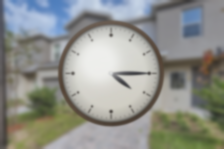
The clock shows h=4 m=15
